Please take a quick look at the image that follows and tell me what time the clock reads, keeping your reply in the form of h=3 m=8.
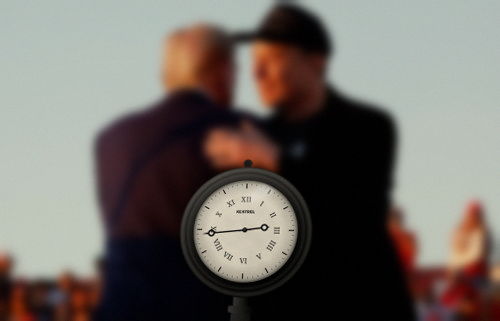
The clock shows h=2 m=44
